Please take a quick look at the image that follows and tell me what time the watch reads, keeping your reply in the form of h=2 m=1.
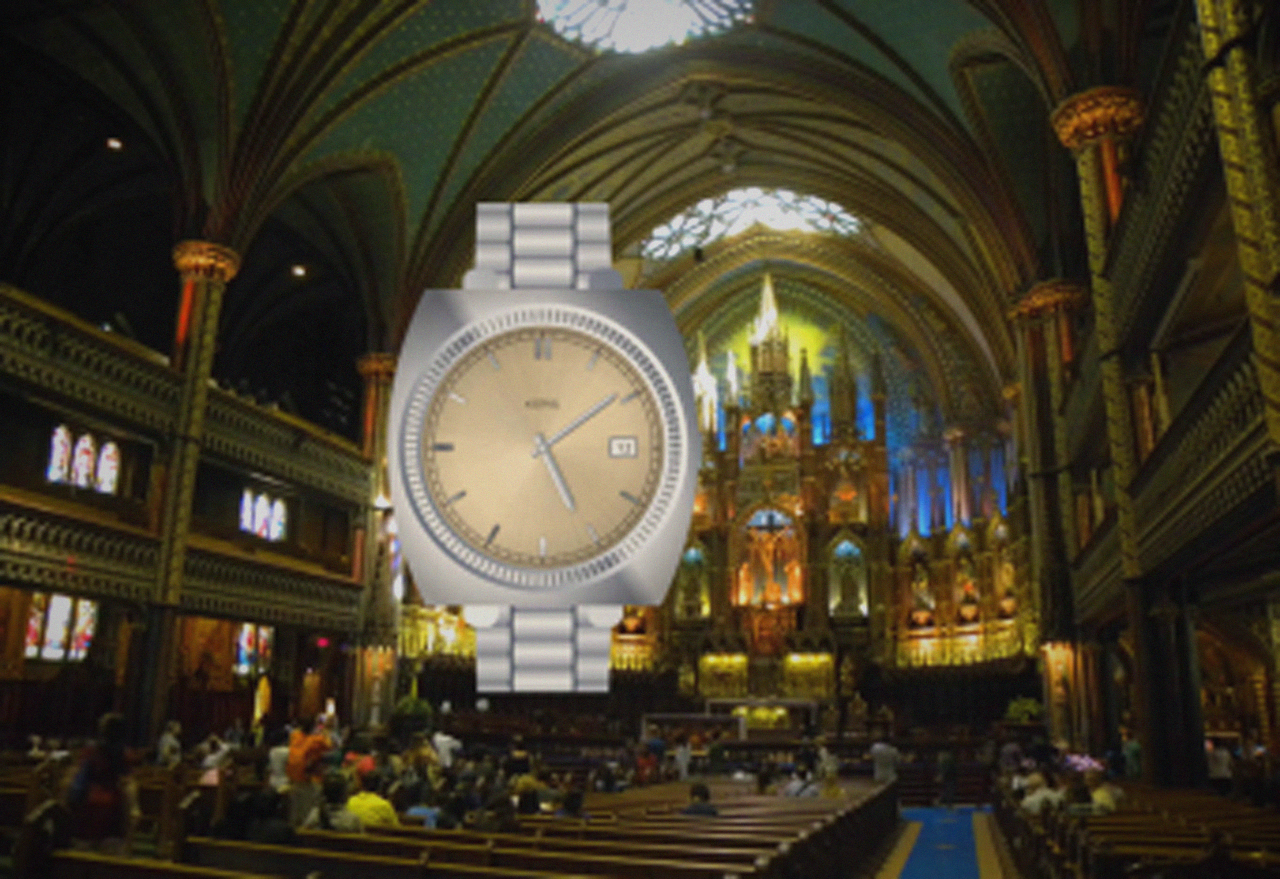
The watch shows h=5 m=9
